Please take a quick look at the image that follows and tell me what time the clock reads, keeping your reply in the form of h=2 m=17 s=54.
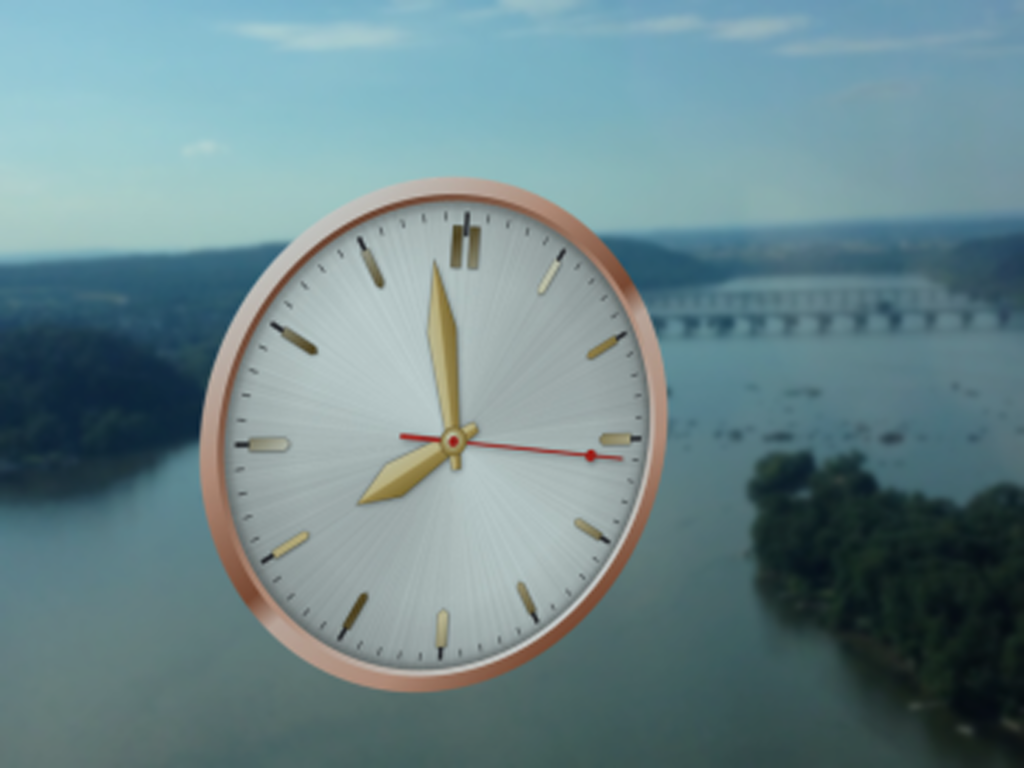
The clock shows h=7 m=58 s=16
